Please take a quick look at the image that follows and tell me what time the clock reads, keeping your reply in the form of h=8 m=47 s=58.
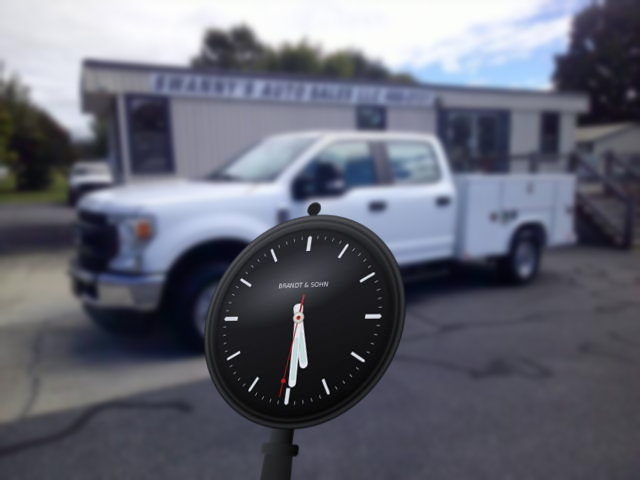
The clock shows h=5 m=29 s=31
